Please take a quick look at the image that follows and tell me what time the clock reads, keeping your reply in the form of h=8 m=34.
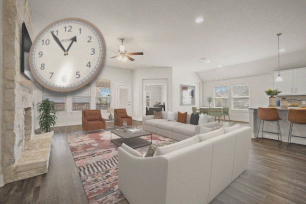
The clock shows h=12 m=54
